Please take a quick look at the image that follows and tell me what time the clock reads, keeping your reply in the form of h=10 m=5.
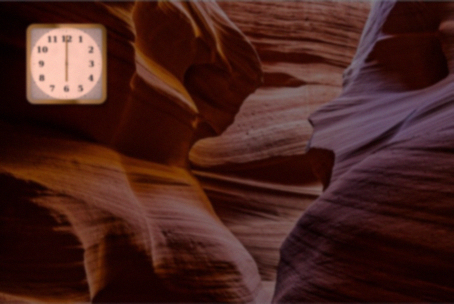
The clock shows h=6 m=0
